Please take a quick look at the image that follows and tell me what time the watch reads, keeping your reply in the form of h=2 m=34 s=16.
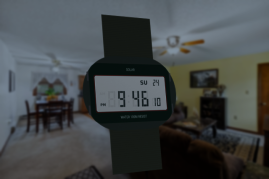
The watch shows h=9 m=46 s=10
